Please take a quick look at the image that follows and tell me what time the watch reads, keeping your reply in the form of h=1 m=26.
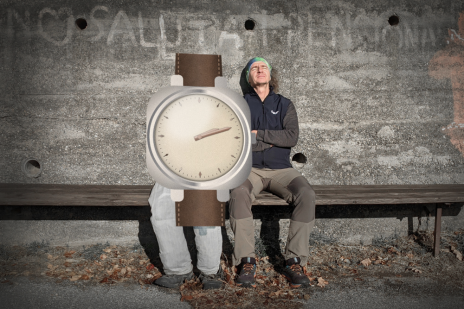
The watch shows h=2 m=12
